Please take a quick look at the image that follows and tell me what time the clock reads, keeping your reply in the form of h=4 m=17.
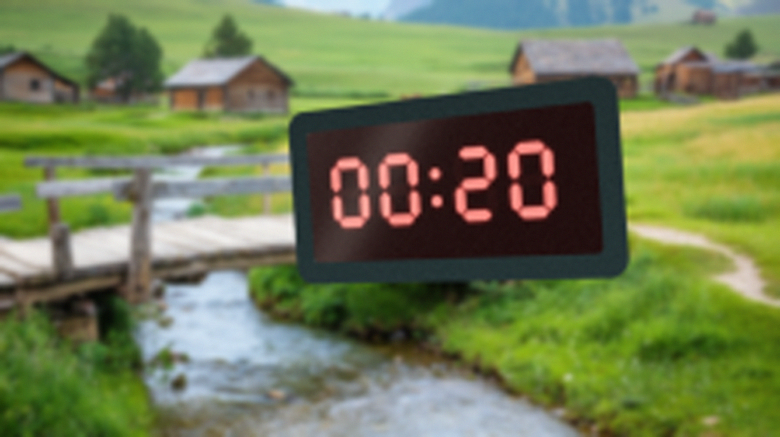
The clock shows h=0 m=20
